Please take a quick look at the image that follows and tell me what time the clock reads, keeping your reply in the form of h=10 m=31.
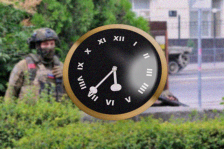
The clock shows h=5 m=36
